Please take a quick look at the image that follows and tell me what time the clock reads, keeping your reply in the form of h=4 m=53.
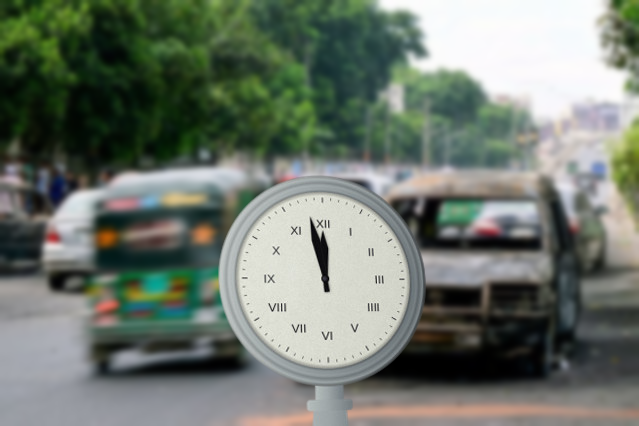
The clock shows h=11 m=58
